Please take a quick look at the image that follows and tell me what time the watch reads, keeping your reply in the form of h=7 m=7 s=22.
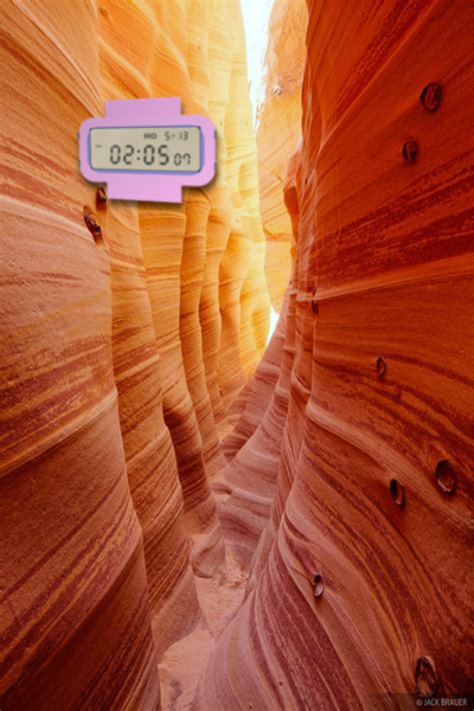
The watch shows h=2 m=5 s=7
